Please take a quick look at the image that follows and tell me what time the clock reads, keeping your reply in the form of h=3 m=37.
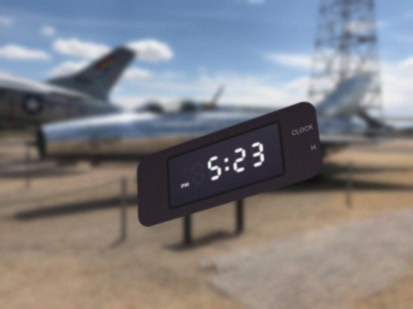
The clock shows h=5 m=23
